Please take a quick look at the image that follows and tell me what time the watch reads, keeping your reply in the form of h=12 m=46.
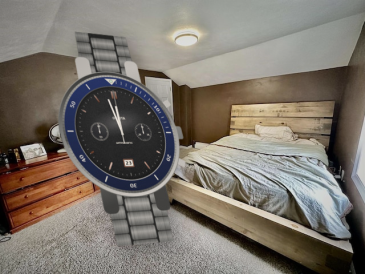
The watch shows h=11 m=58
